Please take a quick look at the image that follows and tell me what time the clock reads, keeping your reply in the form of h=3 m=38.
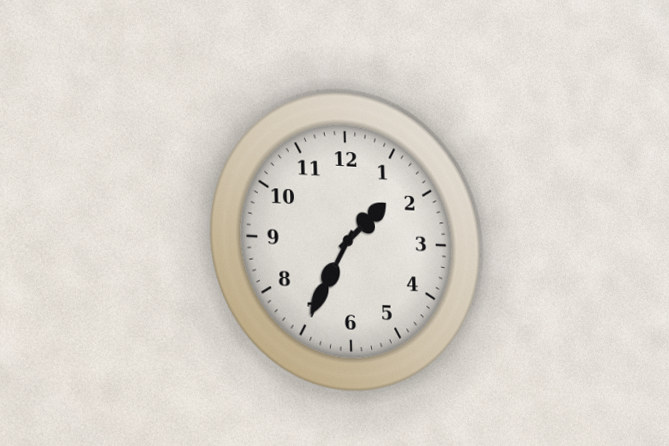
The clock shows h=1 m=35
